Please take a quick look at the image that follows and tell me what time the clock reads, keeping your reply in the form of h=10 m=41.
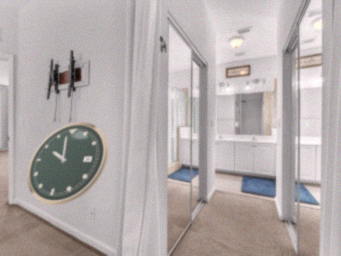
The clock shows h=9 m=58
